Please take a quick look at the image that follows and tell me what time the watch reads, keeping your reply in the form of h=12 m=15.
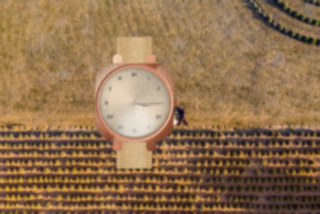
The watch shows h=3 m=15
